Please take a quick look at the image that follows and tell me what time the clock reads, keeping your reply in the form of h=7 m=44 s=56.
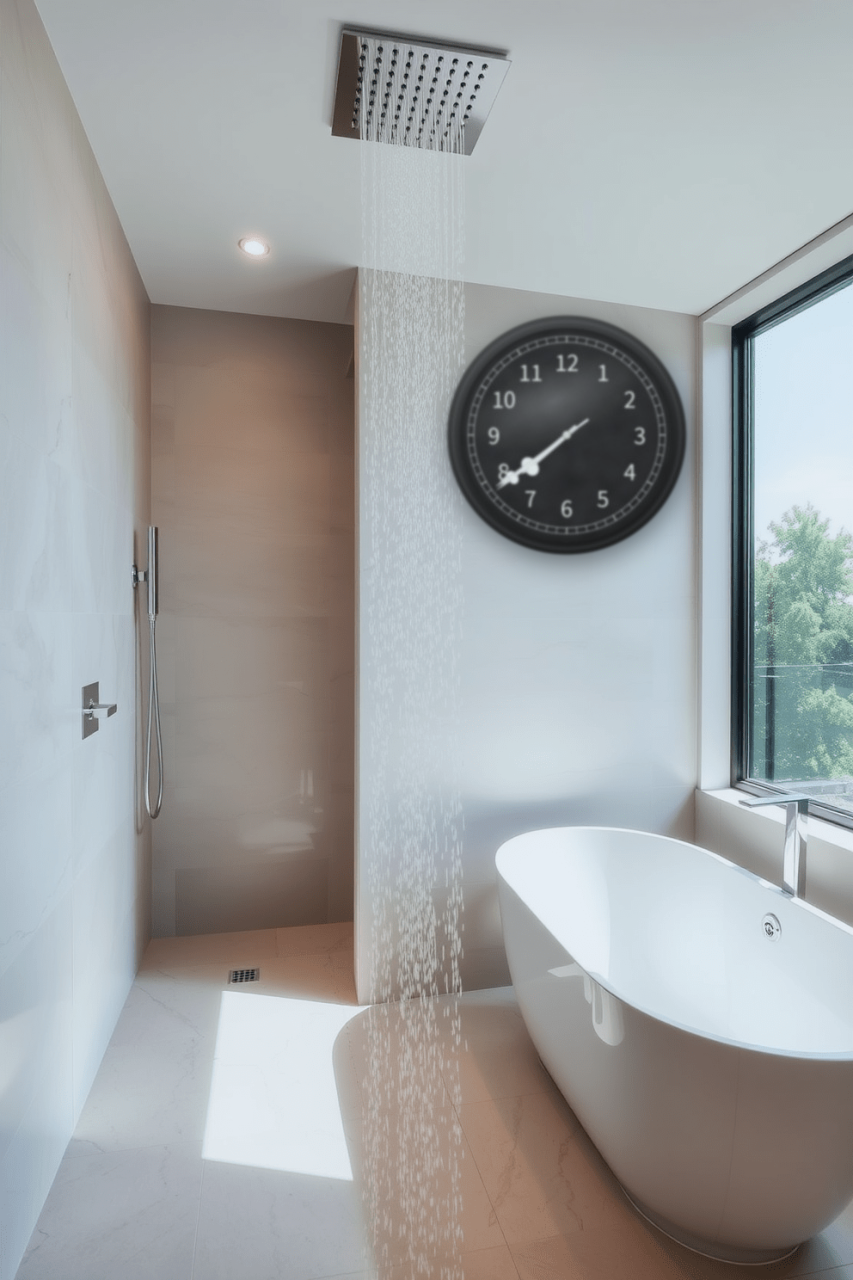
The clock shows h=7 m=38 s=39
